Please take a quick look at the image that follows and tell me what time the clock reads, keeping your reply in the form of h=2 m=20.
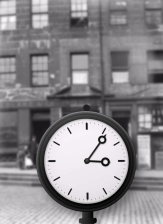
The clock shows h=3 m=6
